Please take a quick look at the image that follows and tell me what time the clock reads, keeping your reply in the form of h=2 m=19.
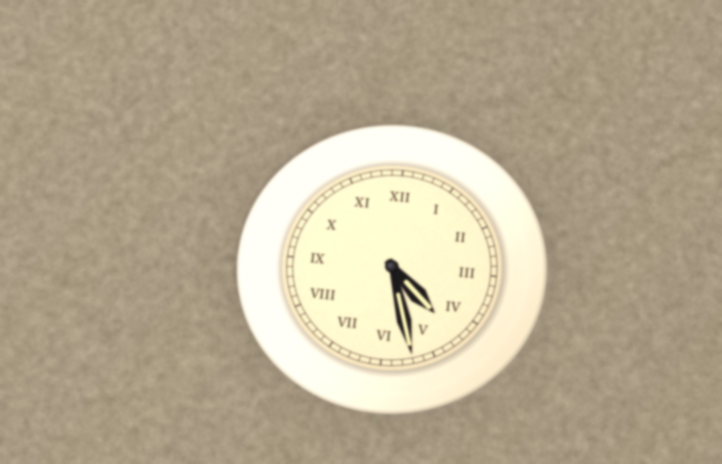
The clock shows h=4 m=27
